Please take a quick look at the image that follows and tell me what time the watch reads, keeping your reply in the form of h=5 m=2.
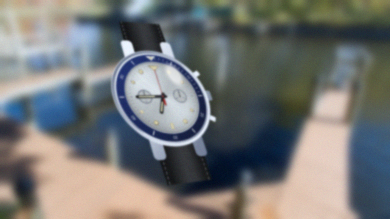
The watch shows h=6 m=45
